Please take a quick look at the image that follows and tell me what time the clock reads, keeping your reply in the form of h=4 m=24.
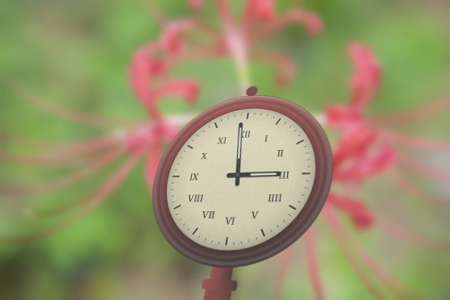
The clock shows h=2 m=59
